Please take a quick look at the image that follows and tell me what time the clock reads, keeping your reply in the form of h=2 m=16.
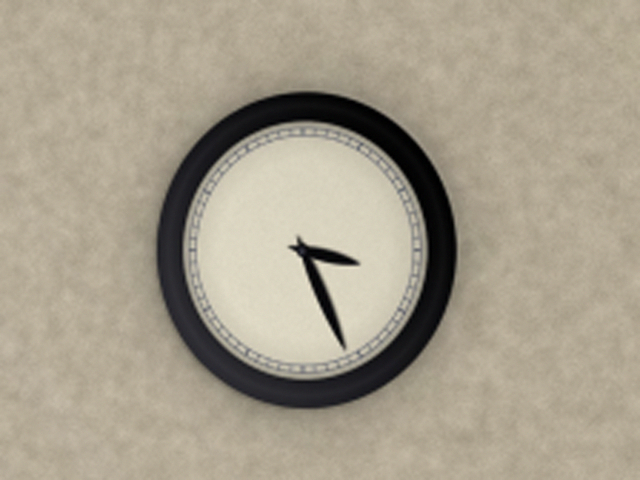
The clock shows h=3 m=26
